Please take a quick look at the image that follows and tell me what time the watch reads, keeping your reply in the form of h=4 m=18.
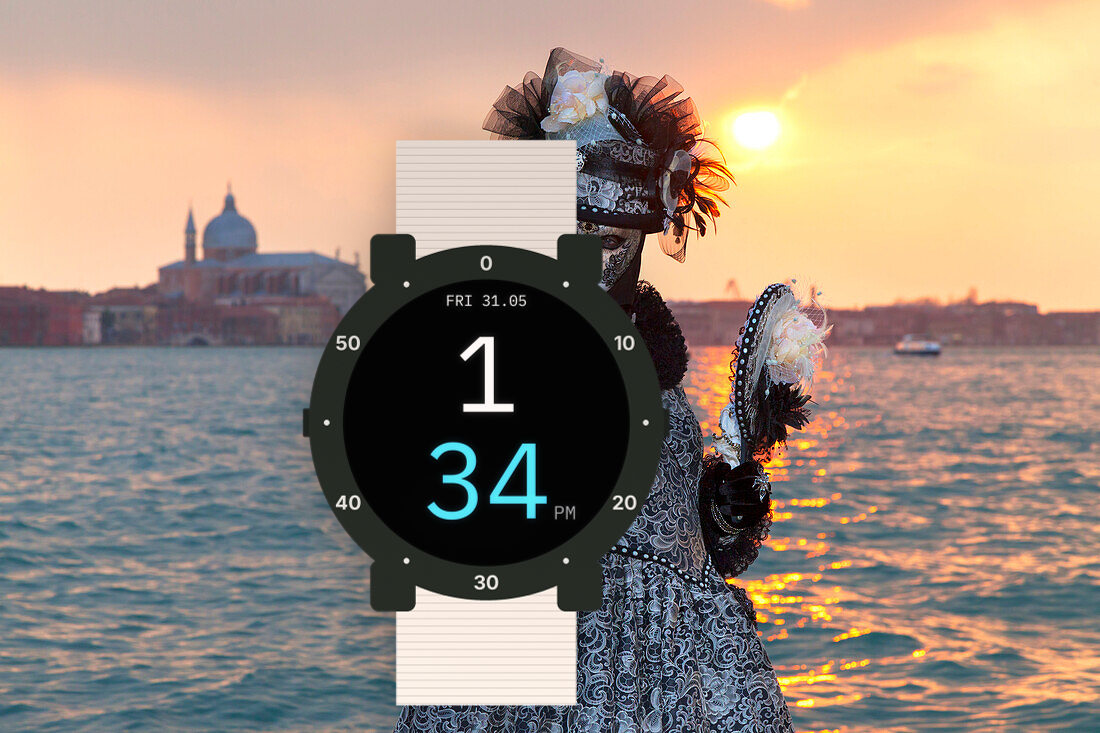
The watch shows h=1 m=34
